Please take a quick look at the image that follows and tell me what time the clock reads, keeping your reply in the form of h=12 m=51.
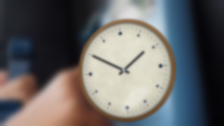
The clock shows h=1 m=50
